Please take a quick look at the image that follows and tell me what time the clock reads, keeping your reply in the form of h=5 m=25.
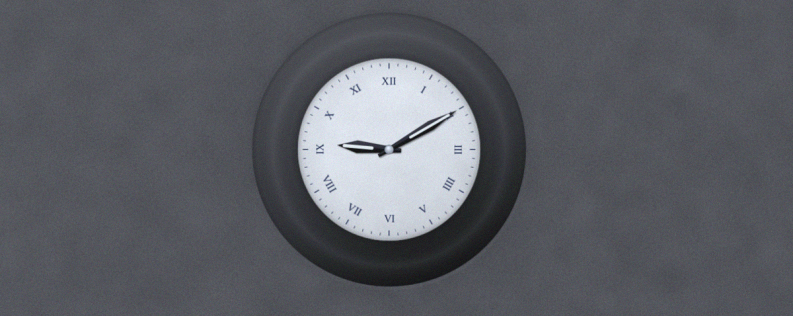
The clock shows h=9 m=10
